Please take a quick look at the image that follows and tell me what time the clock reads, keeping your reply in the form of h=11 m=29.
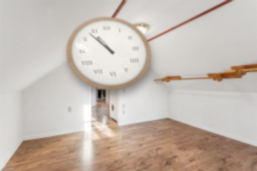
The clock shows h=10 m=53
